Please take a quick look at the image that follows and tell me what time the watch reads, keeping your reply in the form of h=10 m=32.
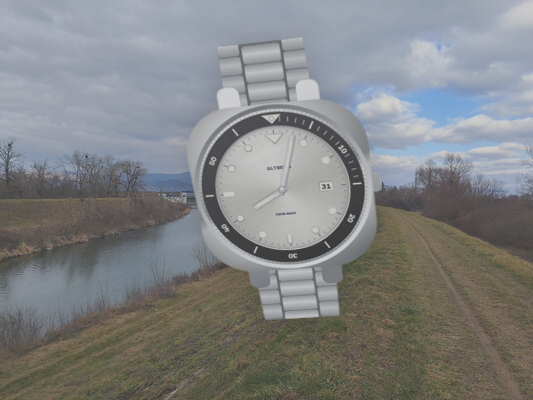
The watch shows h=8 m=3
